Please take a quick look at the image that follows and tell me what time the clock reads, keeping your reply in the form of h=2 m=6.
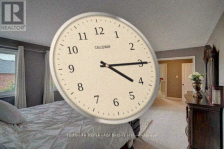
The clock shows h=4 m=15
